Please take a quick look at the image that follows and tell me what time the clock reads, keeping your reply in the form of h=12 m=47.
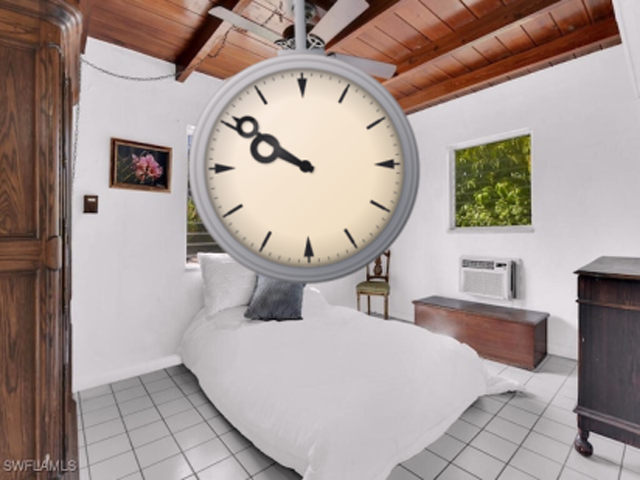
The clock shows h=9 m=51
